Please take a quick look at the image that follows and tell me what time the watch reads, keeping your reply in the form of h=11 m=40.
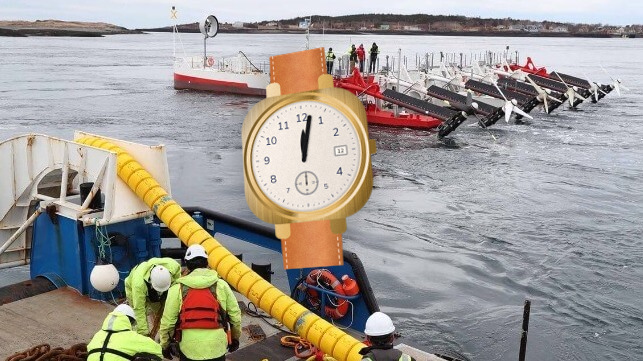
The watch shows h=12 m=2
